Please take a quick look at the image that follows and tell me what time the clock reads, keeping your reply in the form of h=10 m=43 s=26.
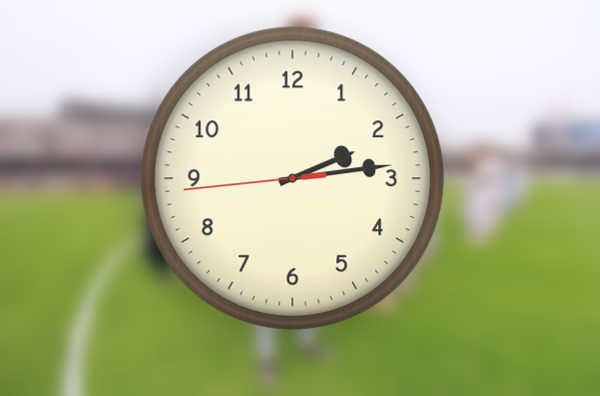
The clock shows h=2 m=13 s=44
